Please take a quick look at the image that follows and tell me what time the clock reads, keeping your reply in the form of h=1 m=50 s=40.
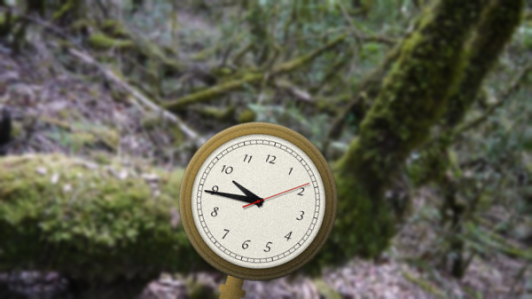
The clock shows h=9 m=44 s=9
